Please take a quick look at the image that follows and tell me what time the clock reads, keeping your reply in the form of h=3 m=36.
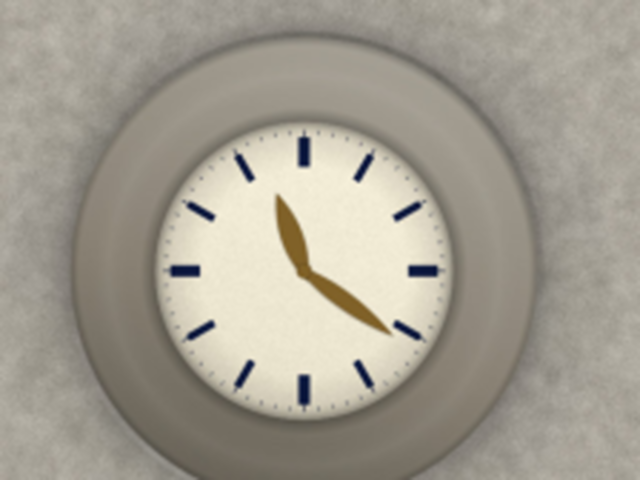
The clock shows h=11 m=21
